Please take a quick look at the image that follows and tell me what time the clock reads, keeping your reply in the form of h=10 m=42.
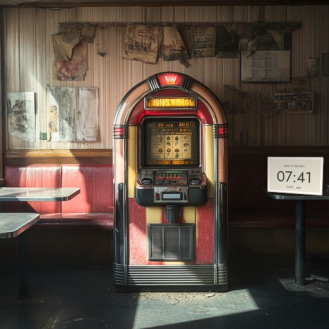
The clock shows h=7 m=41
